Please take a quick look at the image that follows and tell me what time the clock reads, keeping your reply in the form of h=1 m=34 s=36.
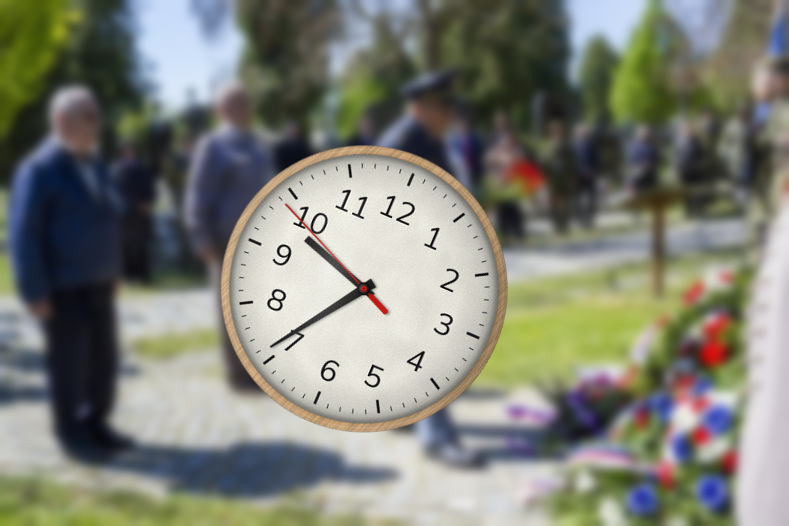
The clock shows h=9 m=35 s=49
